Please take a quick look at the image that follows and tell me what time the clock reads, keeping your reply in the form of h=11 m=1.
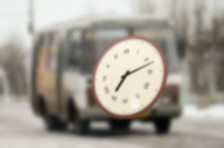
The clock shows h=7 m=12
